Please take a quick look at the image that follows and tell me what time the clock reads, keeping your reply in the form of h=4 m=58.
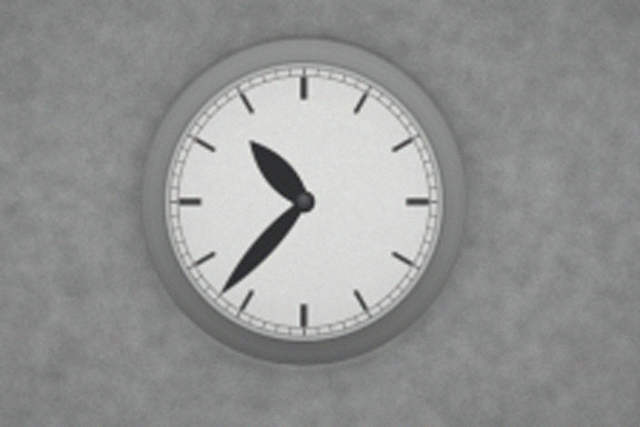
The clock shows h=10 m=37
